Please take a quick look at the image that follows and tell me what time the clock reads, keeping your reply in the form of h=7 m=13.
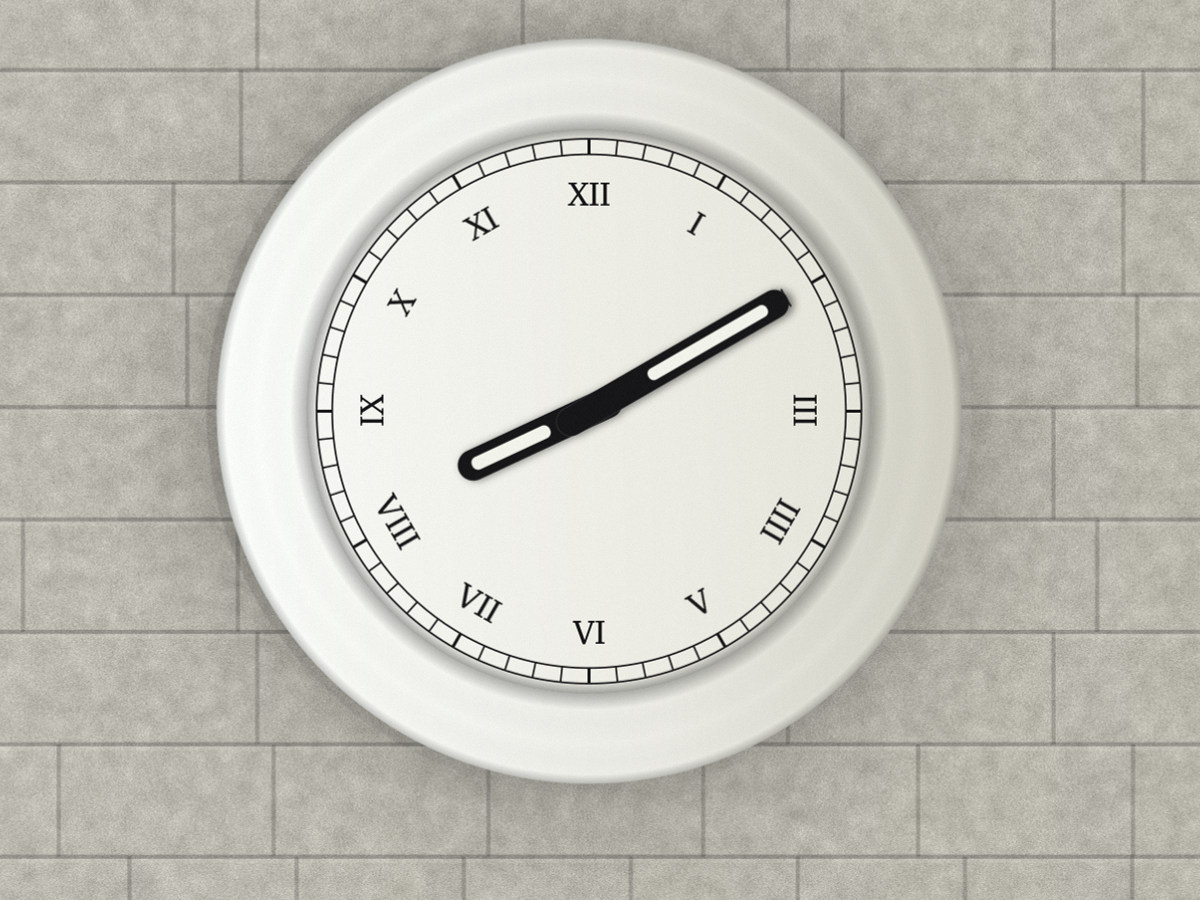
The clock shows h=8 m=10
